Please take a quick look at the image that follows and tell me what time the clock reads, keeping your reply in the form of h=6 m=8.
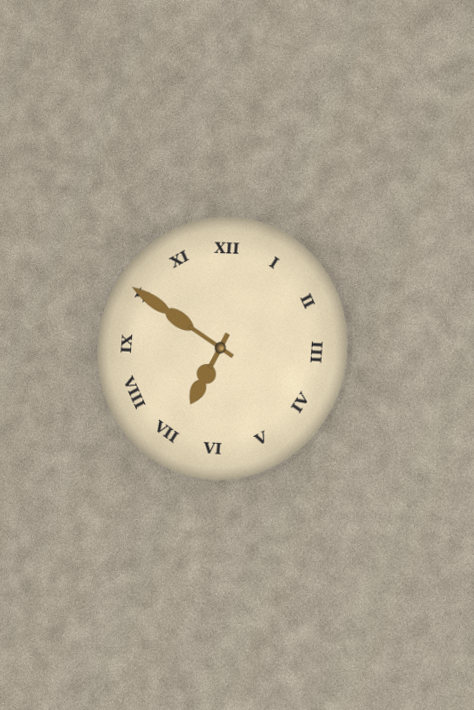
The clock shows h=6 m=50
